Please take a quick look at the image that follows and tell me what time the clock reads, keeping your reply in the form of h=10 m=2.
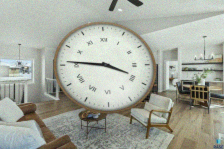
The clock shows h=3 m=46
